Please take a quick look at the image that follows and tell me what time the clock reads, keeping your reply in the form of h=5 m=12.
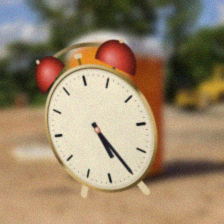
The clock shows h=5 m=25
